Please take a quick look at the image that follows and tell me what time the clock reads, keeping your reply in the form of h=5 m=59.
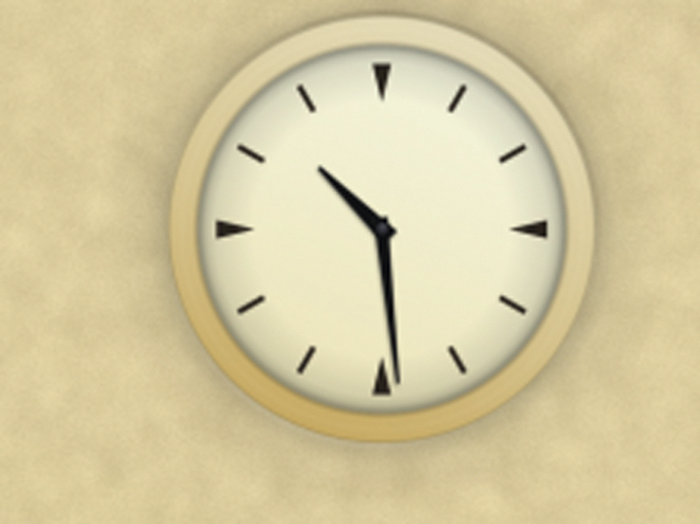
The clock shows h=10 m=29
